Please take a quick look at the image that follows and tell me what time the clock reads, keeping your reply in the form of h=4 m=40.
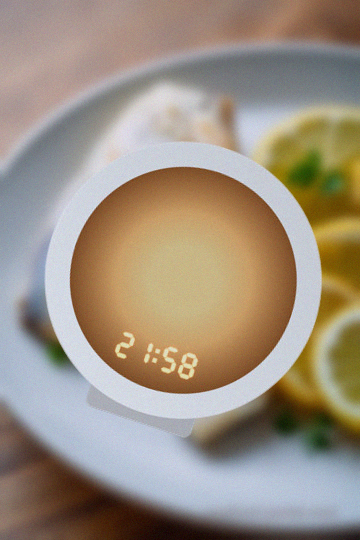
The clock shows h=21 m=58
